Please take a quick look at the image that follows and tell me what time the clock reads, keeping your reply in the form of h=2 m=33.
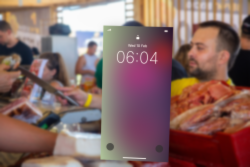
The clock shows h=6 m=4
